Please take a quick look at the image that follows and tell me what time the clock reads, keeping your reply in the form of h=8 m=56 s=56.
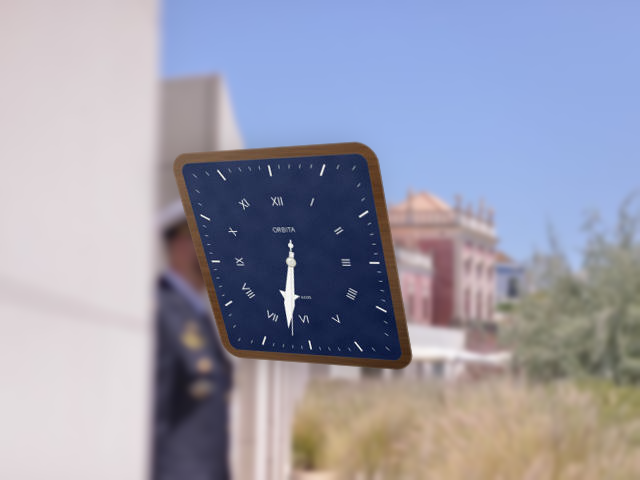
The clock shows h=6 m=32 s=32
